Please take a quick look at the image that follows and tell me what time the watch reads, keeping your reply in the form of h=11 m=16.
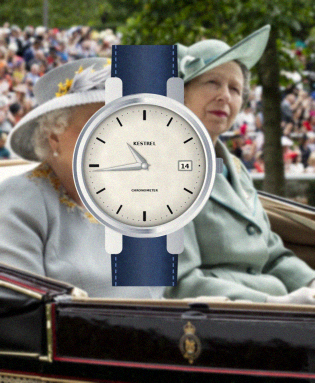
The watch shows h=10 m=44
